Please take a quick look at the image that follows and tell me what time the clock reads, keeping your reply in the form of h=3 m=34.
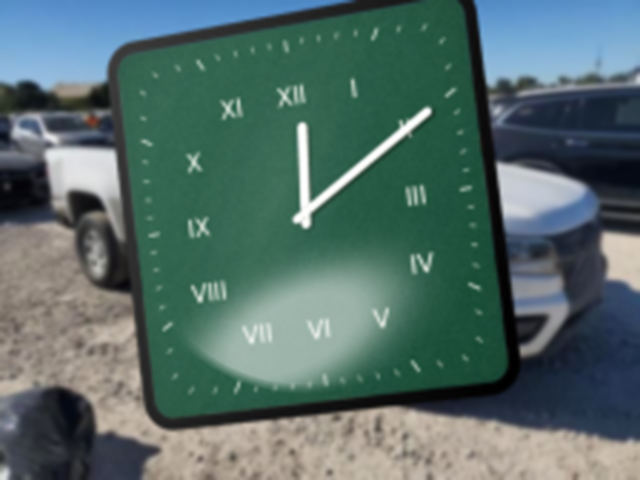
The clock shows h=12 m=10
